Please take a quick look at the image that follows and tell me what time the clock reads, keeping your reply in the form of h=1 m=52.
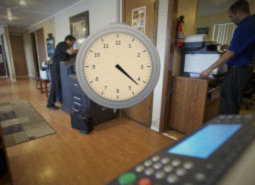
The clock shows h=4 m=22
